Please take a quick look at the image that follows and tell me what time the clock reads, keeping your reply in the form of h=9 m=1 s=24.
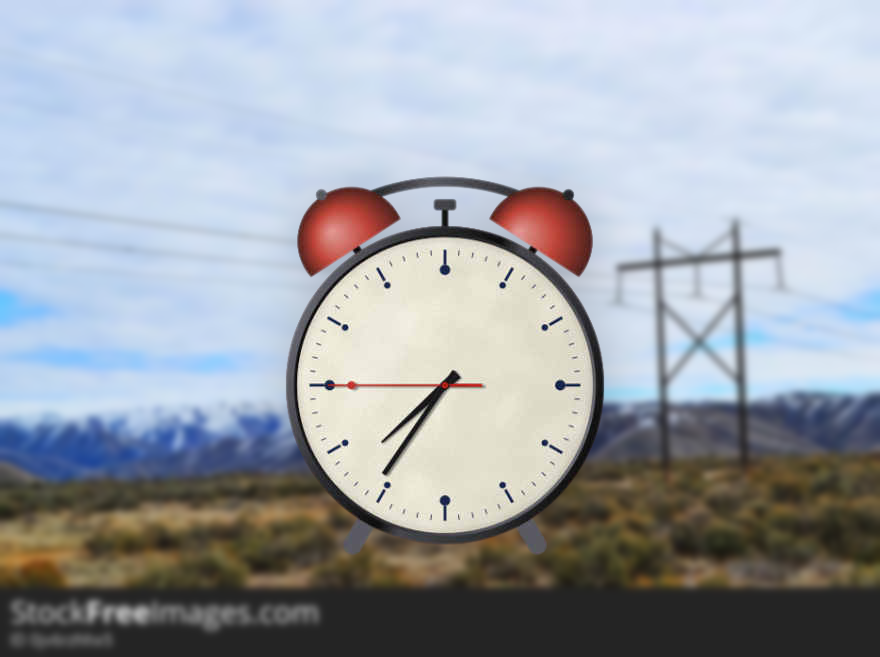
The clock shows h=7 m=35 s=45
